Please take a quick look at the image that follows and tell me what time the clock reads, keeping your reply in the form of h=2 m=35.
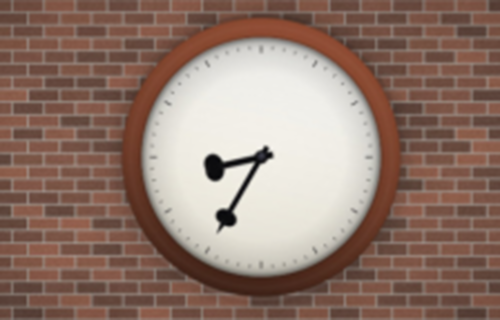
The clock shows h=8 m=35
